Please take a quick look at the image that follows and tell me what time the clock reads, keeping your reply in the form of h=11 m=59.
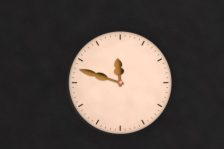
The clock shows h=11 m=48
